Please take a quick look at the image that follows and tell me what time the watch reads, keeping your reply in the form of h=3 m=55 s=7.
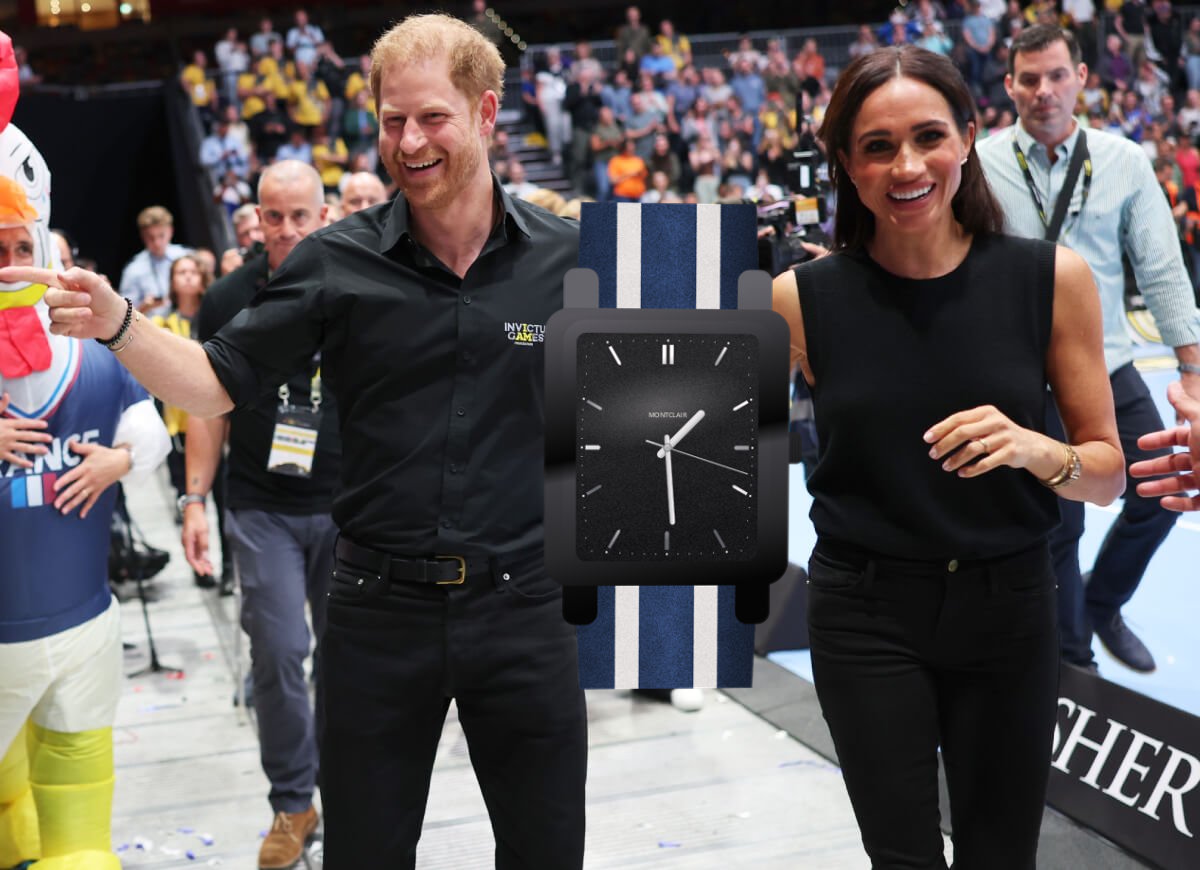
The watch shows h=1 m=29 s=18
